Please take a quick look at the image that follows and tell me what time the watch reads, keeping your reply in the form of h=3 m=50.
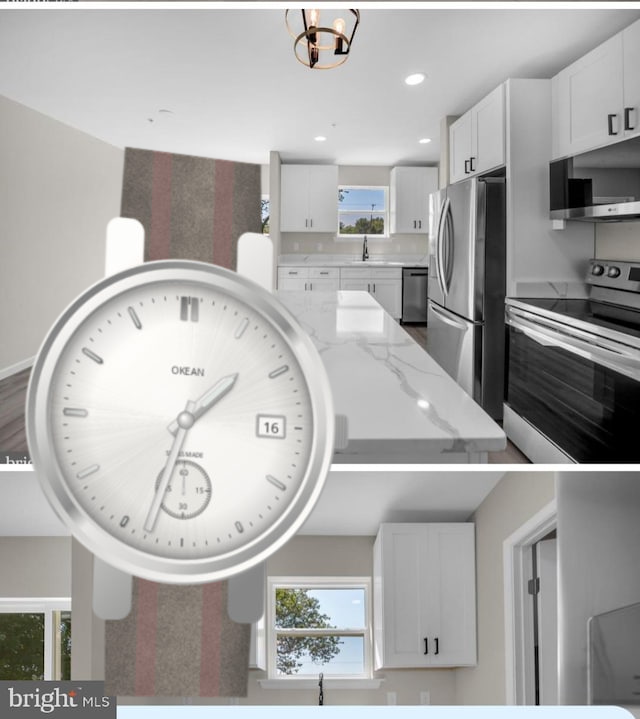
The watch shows h=1 m=33
